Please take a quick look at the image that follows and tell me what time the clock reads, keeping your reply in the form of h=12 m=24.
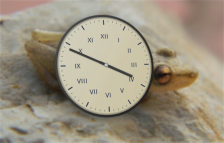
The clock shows h=3 m=49
